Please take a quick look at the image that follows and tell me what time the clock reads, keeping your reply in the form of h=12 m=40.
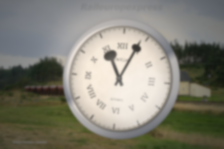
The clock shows h=11 m=4
